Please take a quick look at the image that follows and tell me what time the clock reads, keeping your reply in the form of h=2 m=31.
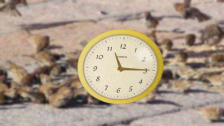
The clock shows h=11 m=15
